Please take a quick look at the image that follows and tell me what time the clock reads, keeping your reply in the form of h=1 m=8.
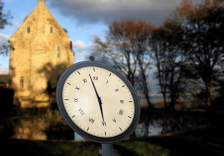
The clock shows h=5 m=58
